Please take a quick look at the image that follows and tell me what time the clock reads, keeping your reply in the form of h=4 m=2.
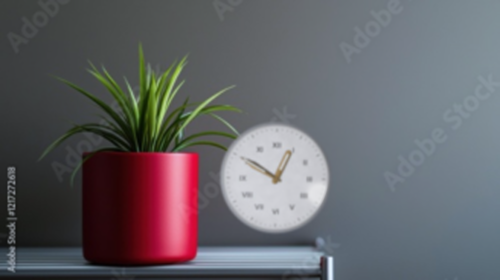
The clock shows h=12 m=50
